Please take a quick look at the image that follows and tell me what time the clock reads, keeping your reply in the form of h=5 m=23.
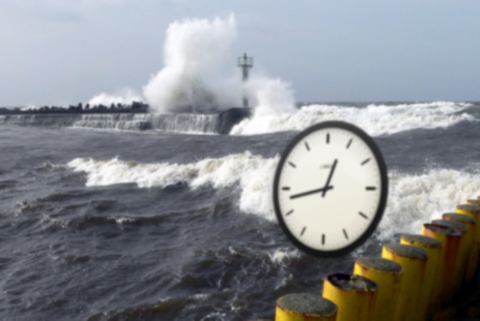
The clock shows h=12 m=43
